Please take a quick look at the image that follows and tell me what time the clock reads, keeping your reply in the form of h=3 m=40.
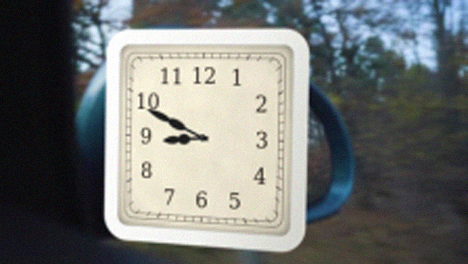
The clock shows h=8 m=49
